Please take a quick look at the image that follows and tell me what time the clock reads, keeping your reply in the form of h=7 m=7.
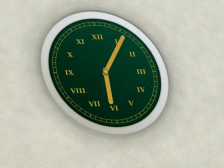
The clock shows h=6 m=6
